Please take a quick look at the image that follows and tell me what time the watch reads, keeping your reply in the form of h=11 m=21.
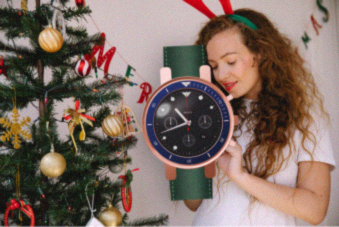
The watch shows h=10 m=42
